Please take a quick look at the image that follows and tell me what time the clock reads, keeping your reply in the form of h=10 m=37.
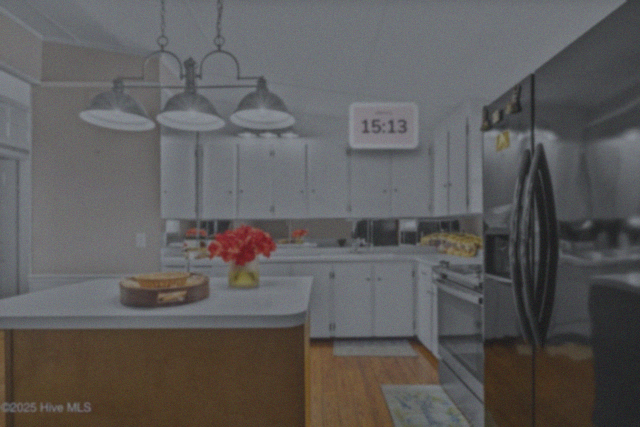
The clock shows h=15 m=13
